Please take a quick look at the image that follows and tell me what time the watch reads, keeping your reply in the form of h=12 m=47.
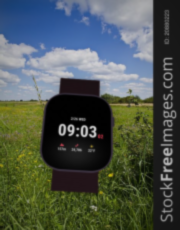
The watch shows h=9 m=3
